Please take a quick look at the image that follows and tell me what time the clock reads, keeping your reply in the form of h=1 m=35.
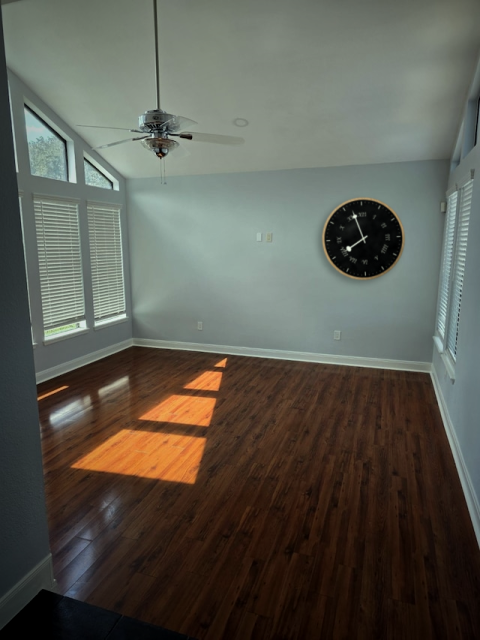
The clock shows h=7 m=57
